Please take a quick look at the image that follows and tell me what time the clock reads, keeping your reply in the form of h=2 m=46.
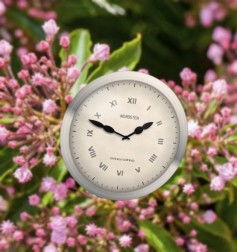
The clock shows h=1 m=48
